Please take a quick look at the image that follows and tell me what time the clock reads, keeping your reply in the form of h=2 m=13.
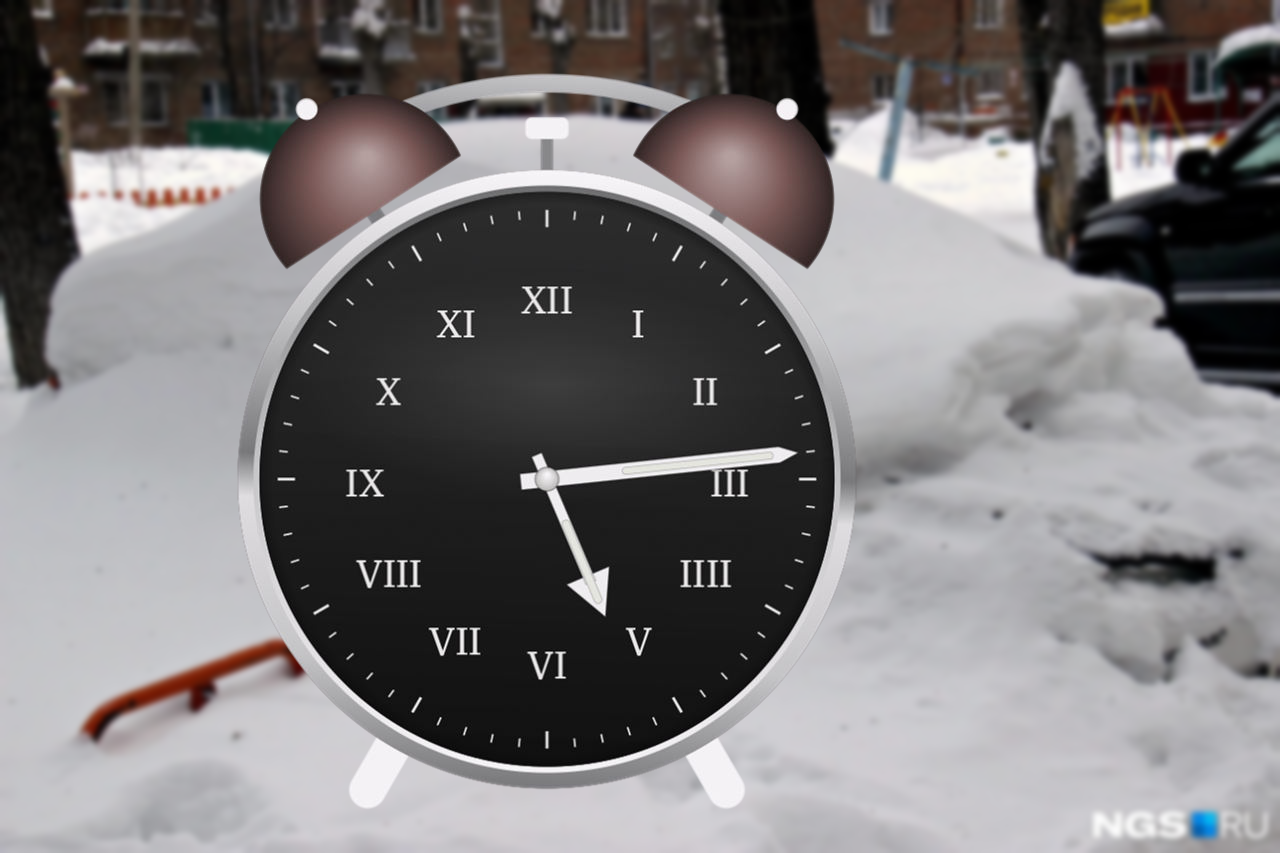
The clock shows h=5 m=14
